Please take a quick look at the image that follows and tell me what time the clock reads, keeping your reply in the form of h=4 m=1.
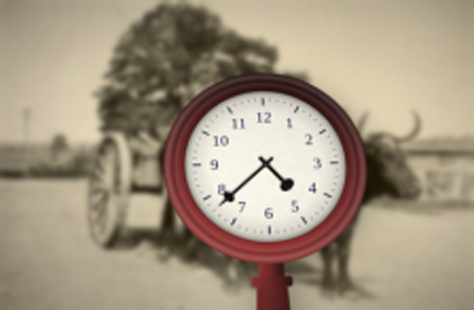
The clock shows h=4 m=38
